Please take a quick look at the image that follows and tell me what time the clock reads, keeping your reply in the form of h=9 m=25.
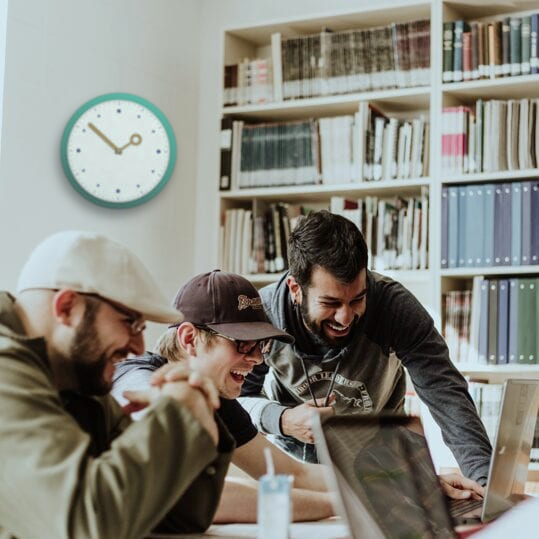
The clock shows h=1 m=52
